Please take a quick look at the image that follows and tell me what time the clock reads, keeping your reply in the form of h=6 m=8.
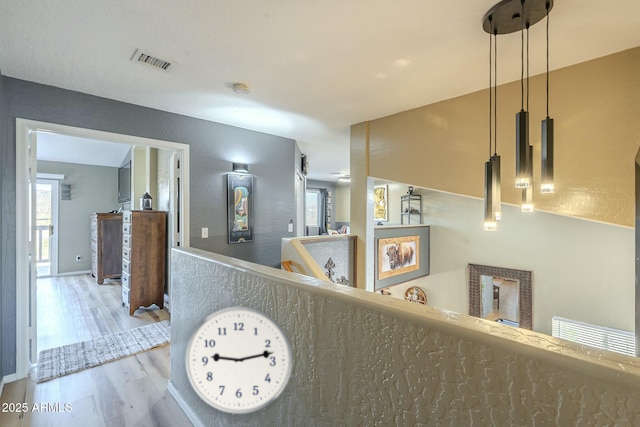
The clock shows h=9 m=13
